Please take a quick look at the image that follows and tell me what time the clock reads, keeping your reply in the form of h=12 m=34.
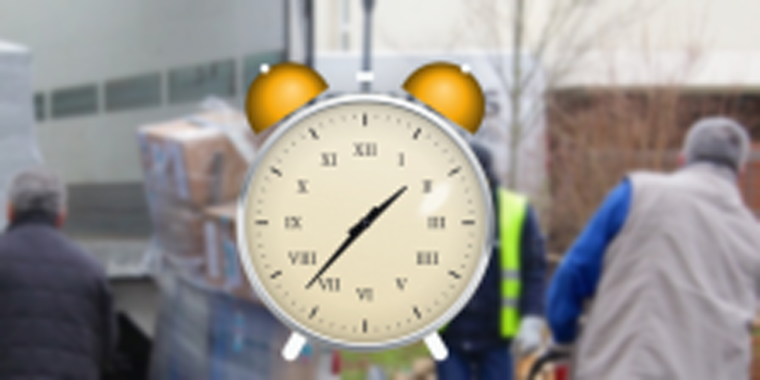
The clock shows h=1 m=37
